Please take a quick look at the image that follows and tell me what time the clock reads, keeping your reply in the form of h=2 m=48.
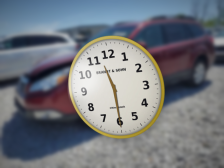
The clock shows h=11 m=30
